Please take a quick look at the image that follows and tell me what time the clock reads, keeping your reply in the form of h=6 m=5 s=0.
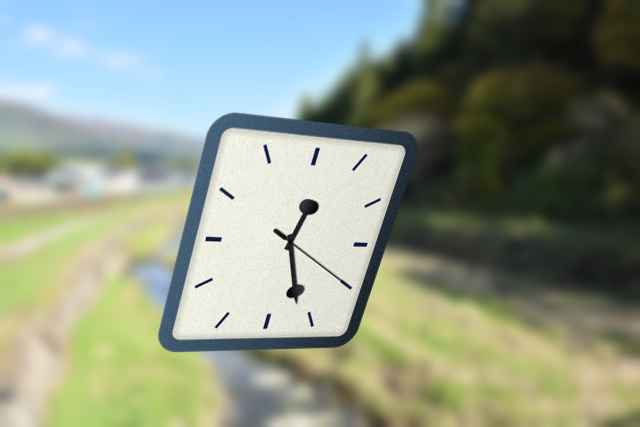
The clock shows h=12 m=26 s=20
